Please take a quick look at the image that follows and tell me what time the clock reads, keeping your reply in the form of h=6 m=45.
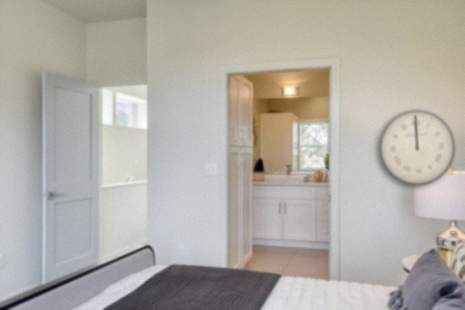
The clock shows h=12 m=0
